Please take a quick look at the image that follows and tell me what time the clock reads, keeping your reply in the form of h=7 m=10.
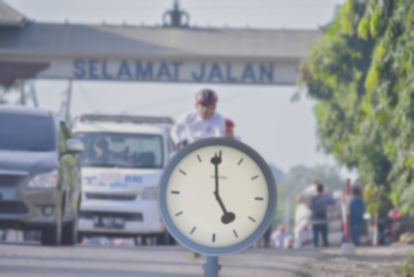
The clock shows h=4 m=59
